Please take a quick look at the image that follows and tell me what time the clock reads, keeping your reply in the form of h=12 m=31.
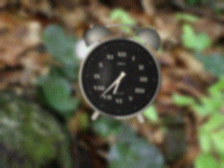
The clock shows h=6 m=37
